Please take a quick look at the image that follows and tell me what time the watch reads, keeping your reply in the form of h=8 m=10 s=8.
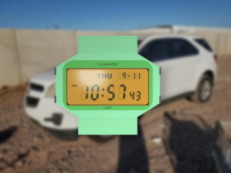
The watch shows h=10 m=57 s=43
